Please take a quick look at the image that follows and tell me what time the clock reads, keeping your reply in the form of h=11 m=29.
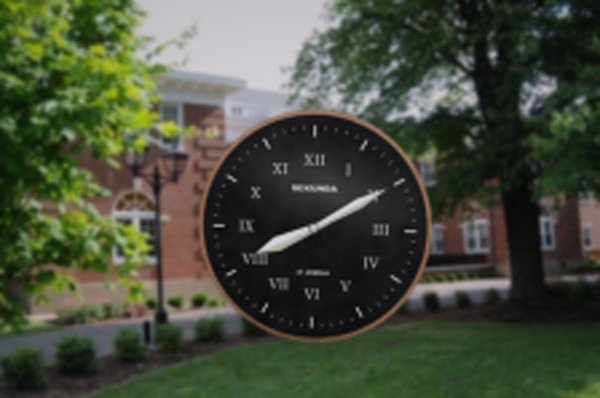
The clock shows h=8 m=10
